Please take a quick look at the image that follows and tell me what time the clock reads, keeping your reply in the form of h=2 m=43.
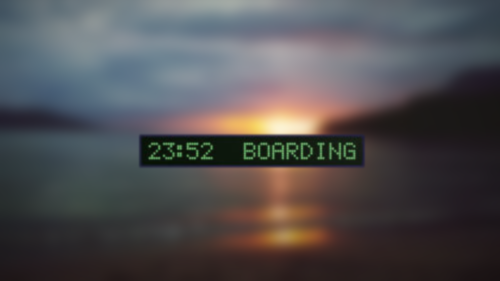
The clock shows h=23 m=52
